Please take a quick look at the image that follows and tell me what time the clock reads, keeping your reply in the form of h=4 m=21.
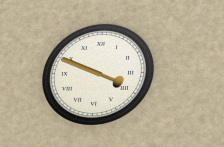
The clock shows h=3 m=49
